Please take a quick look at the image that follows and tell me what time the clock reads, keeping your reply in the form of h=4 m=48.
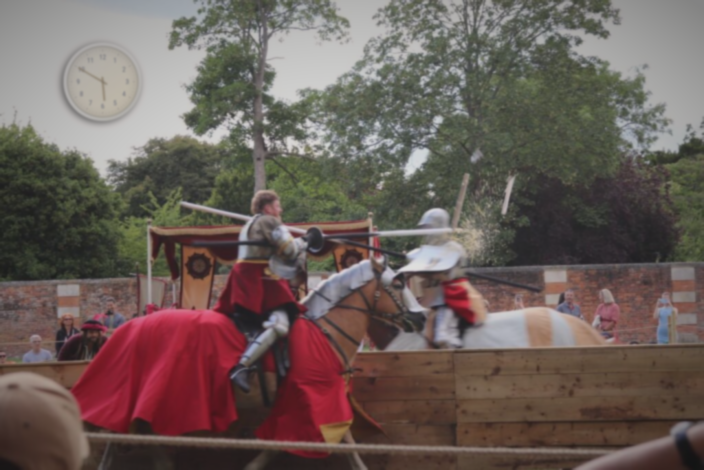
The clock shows h=5 m=50
